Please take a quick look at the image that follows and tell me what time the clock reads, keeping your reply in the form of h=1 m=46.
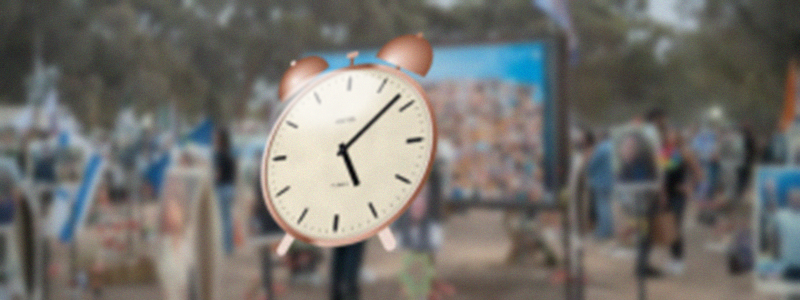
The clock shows h=5 m=8
